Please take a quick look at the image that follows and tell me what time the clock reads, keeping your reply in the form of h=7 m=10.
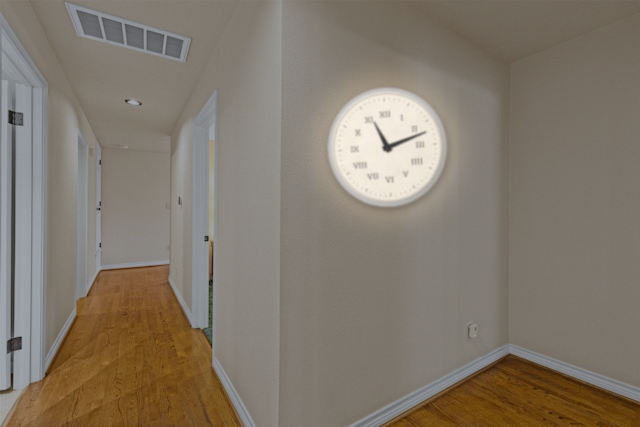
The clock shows h=11 m=12
